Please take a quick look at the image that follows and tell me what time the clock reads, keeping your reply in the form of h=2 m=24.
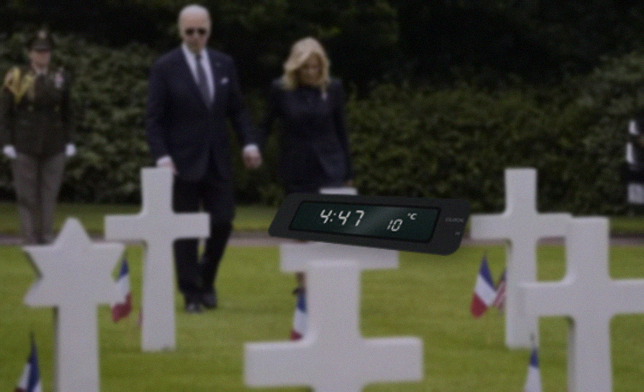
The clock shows h=4 m=47
